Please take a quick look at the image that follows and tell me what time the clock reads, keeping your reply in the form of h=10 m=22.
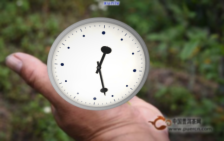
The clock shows h=12 m=27
